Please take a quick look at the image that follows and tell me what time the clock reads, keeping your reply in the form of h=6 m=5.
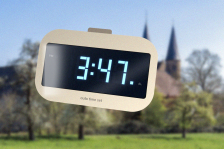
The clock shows h=3 m=47
